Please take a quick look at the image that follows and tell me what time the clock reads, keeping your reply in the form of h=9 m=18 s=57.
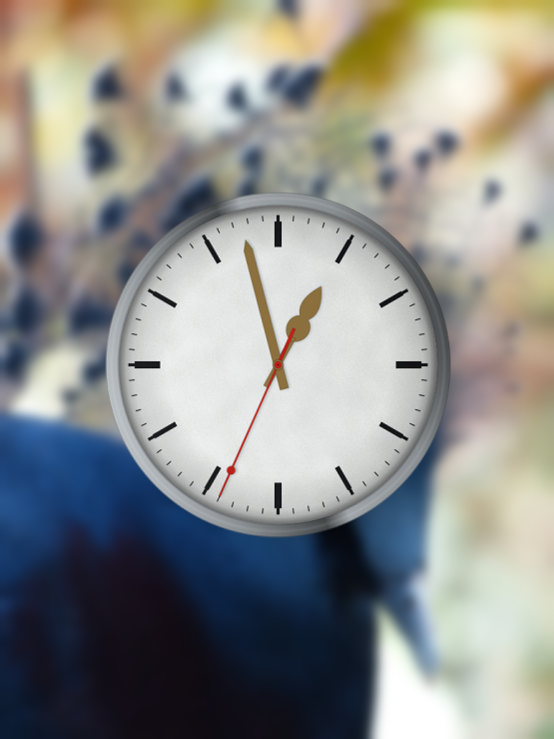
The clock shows h=12 m=57 s=34
